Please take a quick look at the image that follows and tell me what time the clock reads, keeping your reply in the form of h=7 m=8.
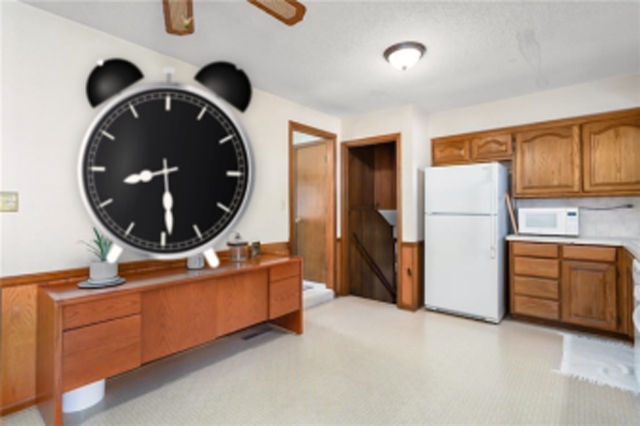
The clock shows h=8 m=29
